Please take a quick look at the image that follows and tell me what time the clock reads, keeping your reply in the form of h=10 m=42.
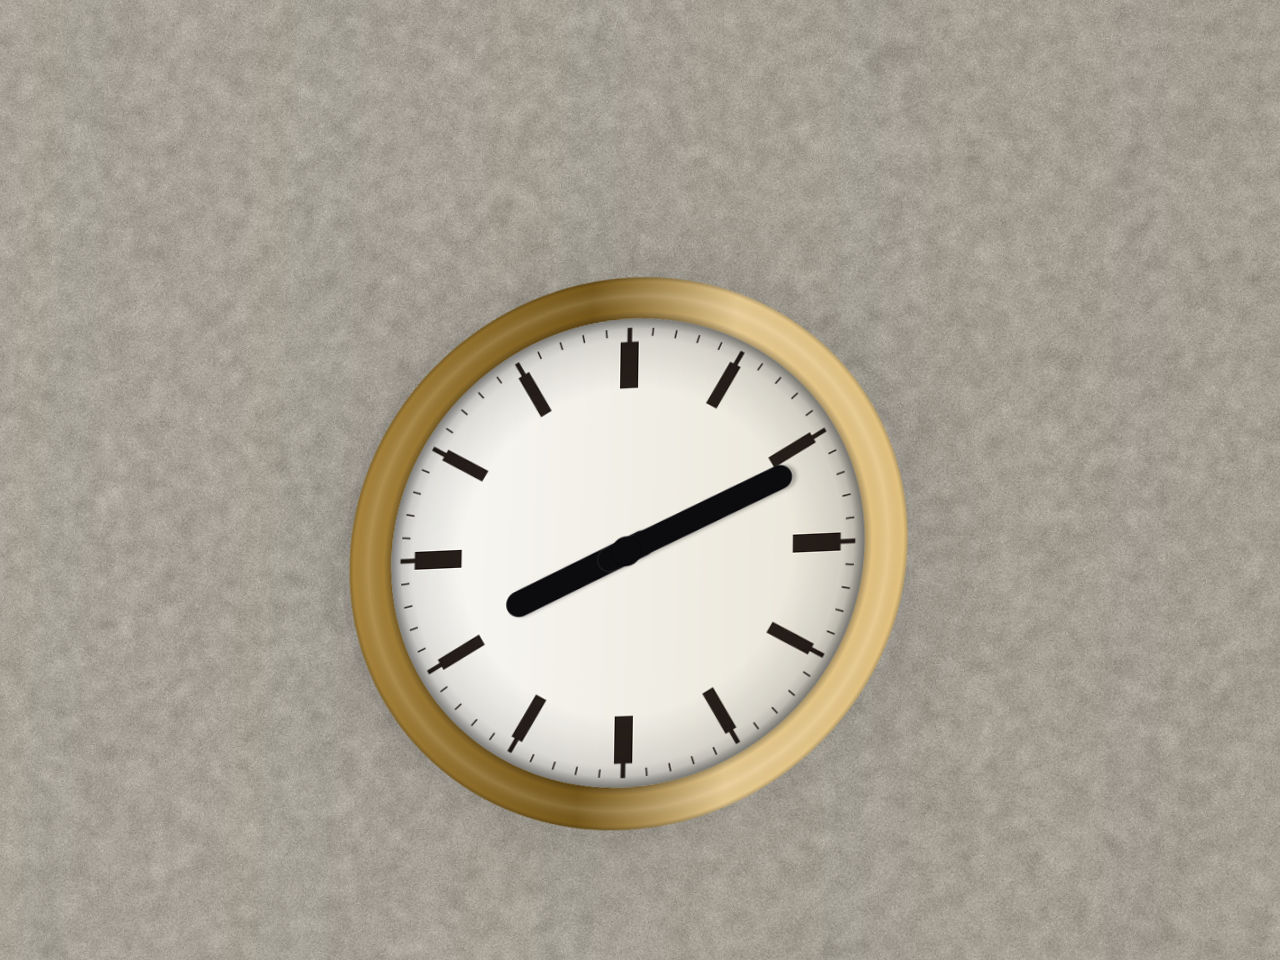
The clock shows h=8 m=11
